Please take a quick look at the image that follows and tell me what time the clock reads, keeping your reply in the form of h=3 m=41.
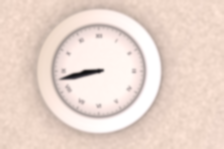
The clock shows h=8 m=43
